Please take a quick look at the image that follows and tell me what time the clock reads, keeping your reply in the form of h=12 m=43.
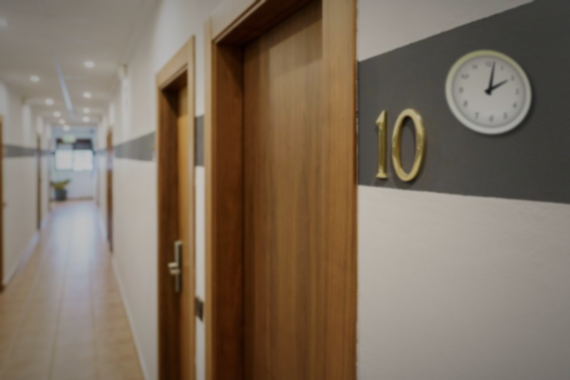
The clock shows h=2 m=2
